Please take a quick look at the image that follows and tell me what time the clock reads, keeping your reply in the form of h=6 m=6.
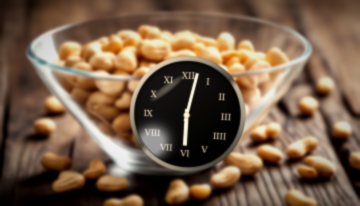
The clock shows h=6 m=2
